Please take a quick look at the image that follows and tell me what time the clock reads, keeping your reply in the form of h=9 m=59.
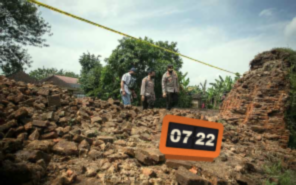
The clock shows h=7 m=22
